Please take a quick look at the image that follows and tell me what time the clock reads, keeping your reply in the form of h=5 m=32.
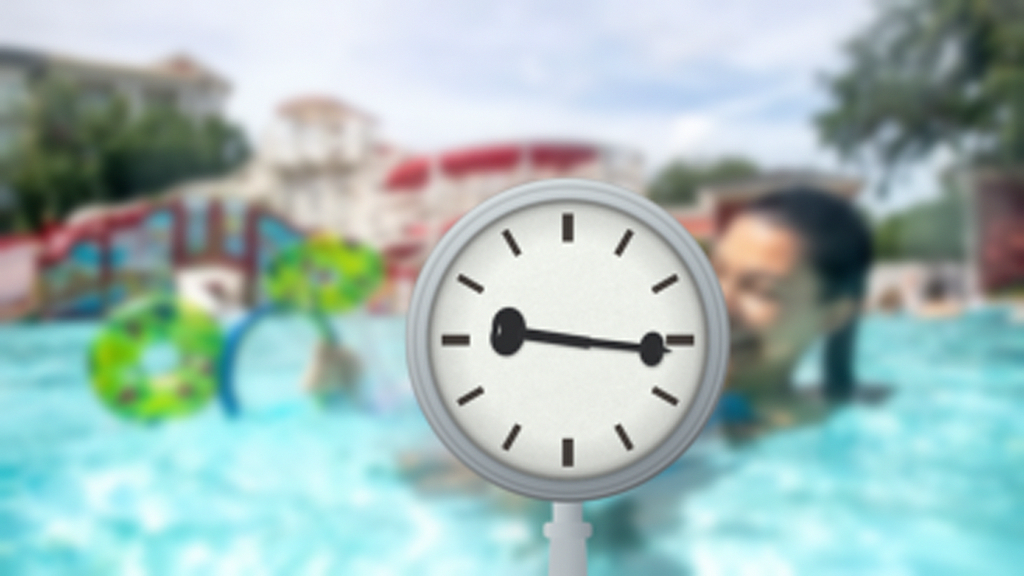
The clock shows h=9 m=16
